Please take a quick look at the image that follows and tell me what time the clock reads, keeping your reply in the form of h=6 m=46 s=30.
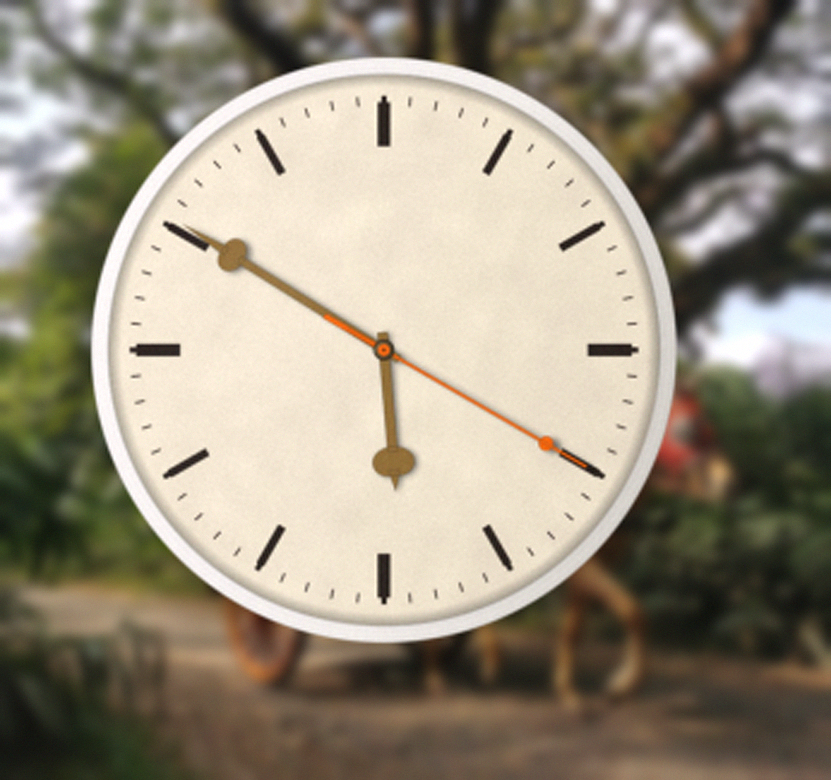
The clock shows h=5 m=50 s=20
